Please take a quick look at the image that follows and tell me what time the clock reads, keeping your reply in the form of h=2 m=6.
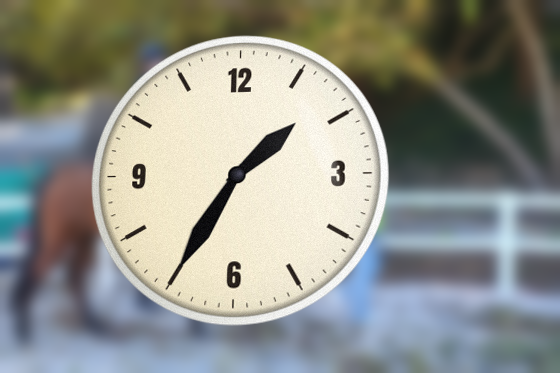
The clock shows h=1 m=35
